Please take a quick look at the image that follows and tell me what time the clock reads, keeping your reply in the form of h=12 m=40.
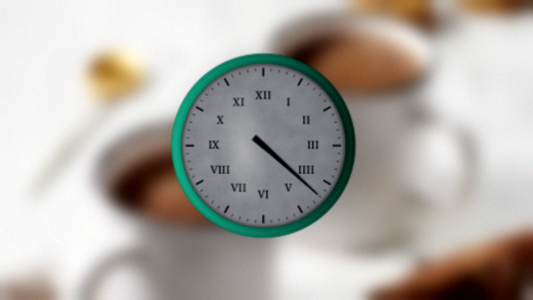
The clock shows h=4 m=22
